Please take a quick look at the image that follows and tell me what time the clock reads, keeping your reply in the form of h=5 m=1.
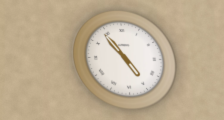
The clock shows h=4 m=54
